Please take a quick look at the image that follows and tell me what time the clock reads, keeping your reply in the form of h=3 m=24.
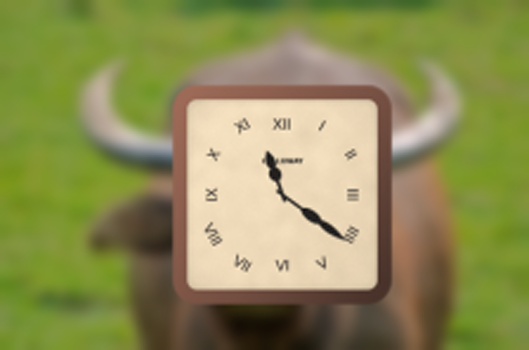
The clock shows h=11 m=21
